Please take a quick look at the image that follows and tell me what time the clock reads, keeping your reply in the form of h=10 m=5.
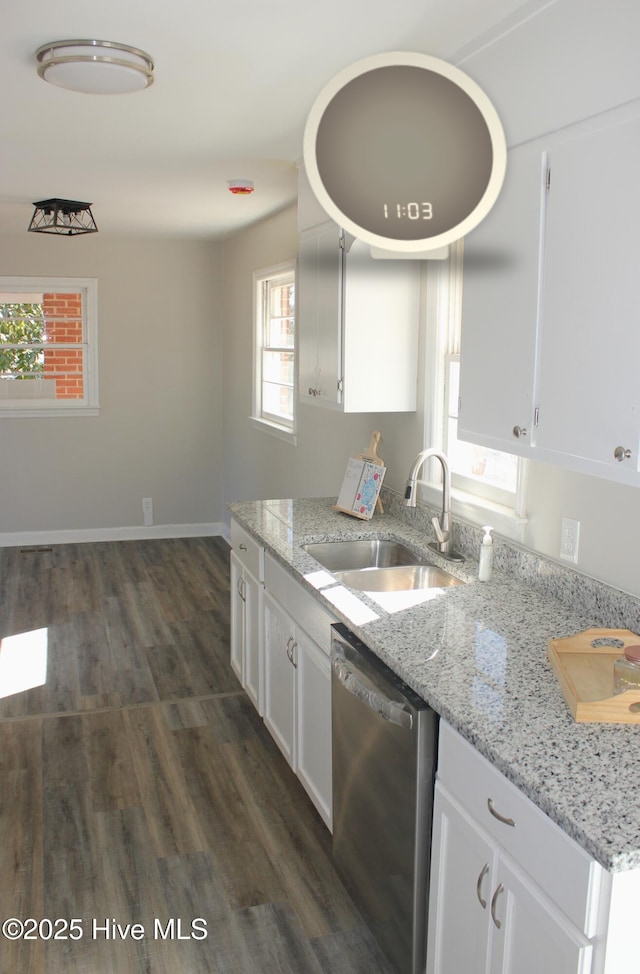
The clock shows h=11 m=3
